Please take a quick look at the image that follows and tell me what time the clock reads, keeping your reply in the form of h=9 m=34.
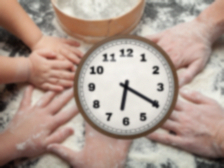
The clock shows h=6 m=20
